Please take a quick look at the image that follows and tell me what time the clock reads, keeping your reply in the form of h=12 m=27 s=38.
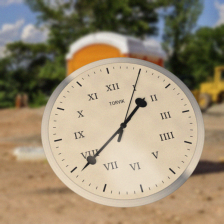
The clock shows h=1 m=39 s=5
